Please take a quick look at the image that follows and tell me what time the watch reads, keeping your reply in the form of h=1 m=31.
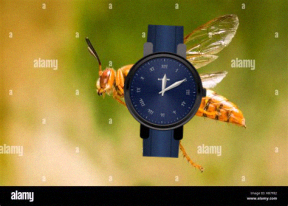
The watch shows h=12 m=10
